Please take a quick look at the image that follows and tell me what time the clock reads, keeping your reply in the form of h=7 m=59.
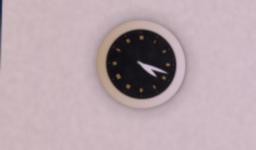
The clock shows h=4 m=18
